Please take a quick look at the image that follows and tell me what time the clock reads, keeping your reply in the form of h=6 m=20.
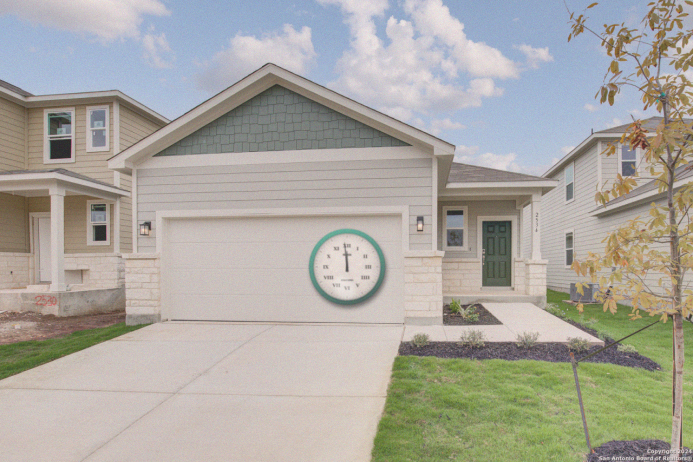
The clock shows h=11 m=59
